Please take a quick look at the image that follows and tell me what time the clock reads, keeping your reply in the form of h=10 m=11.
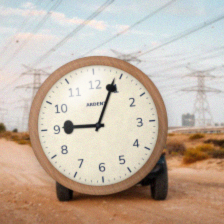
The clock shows h=9 m=4
